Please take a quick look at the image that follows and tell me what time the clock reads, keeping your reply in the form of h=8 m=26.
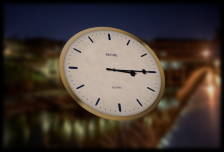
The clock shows h=3 m=15
